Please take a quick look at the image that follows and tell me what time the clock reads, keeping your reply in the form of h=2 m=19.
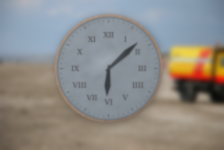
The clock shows h=6 m=8
